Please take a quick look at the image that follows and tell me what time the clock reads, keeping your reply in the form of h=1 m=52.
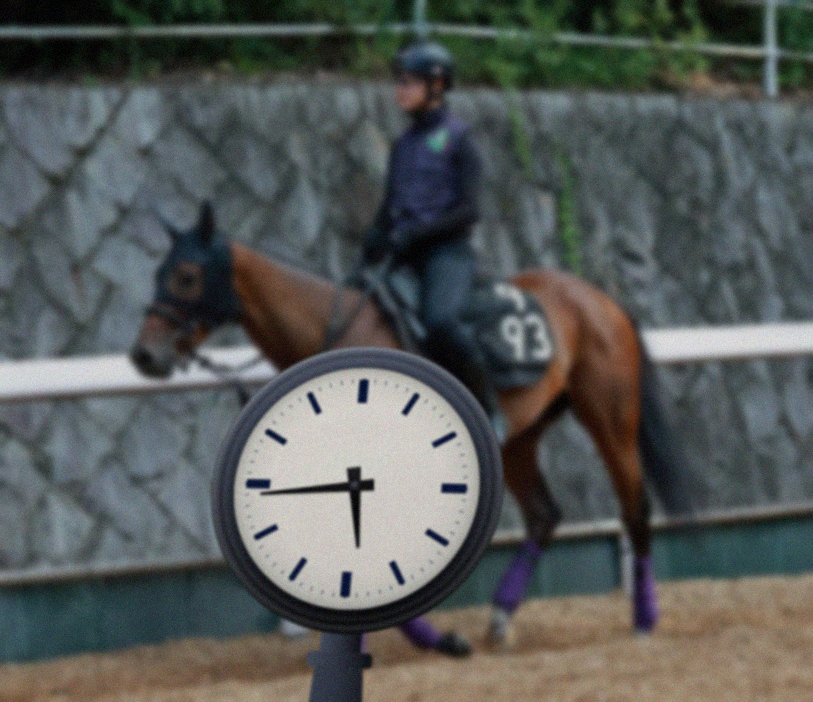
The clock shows h=5 m=44
